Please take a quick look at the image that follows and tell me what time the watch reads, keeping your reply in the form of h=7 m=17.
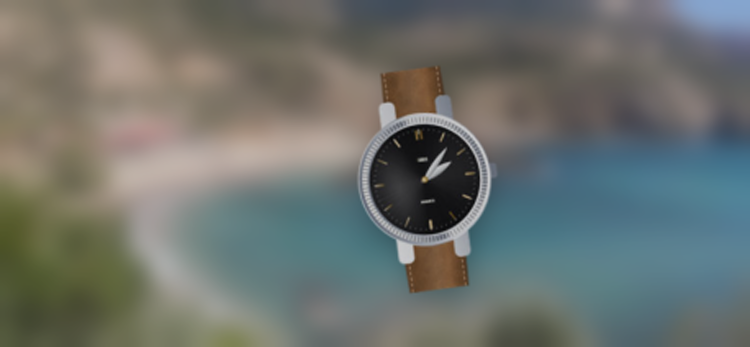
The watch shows h=2 m=7
